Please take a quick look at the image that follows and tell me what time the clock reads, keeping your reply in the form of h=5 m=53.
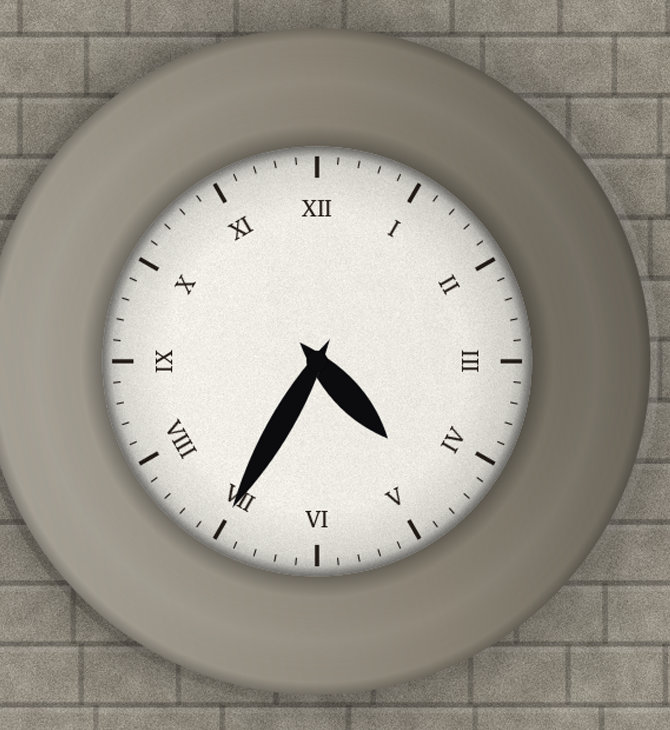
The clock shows h=4 m=35
